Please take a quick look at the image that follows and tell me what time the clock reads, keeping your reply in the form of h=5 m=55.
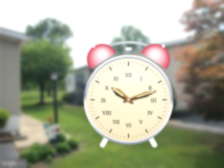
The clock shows h=10 m=12
